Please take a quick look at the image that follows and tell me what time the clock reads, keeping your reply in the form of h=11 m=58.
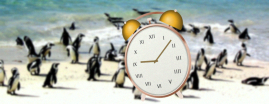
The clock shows h=9 m=8
